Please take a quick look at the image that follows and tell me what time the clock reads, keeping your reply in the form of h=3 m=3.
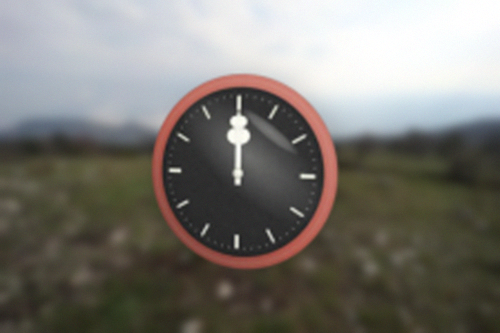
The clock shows h=12 m=0
